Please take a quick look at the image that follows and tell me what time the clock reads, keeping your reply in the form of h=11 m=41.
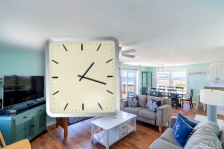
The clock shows h=1 m=18
